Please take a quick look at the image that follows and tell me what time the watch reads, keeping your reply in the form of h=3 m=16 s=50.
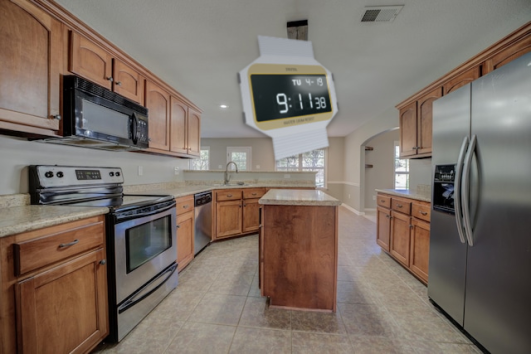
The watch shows h=9 m=11 s=38
